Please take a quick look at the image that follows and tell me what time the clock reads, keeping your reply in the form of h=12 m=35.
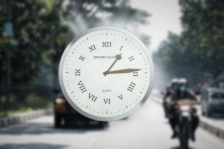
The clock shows h=1 m=14
